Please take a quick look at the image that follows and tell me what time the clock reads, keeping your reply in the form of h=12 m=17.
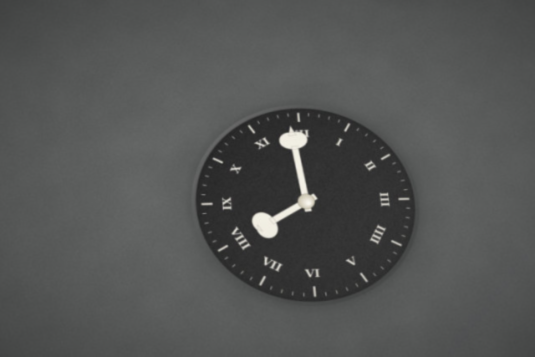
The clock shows h=7 m=59
